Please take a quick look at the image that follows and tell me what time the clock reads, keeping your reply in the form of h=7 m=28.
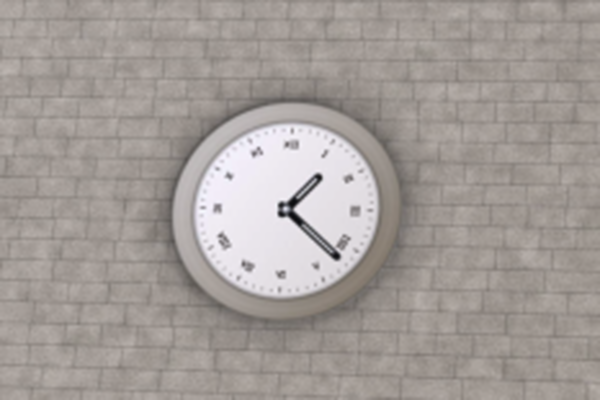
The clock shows h=1 m=22
